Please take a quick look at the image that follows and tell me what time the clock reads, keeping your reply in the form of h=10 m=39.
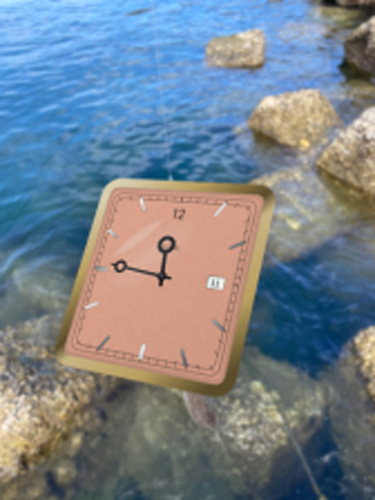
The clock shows h=11 m=46
